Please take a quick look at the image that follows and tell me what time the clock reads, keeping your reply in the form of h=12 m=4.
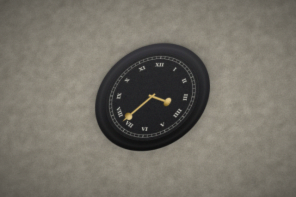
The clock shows h=3 m=37
